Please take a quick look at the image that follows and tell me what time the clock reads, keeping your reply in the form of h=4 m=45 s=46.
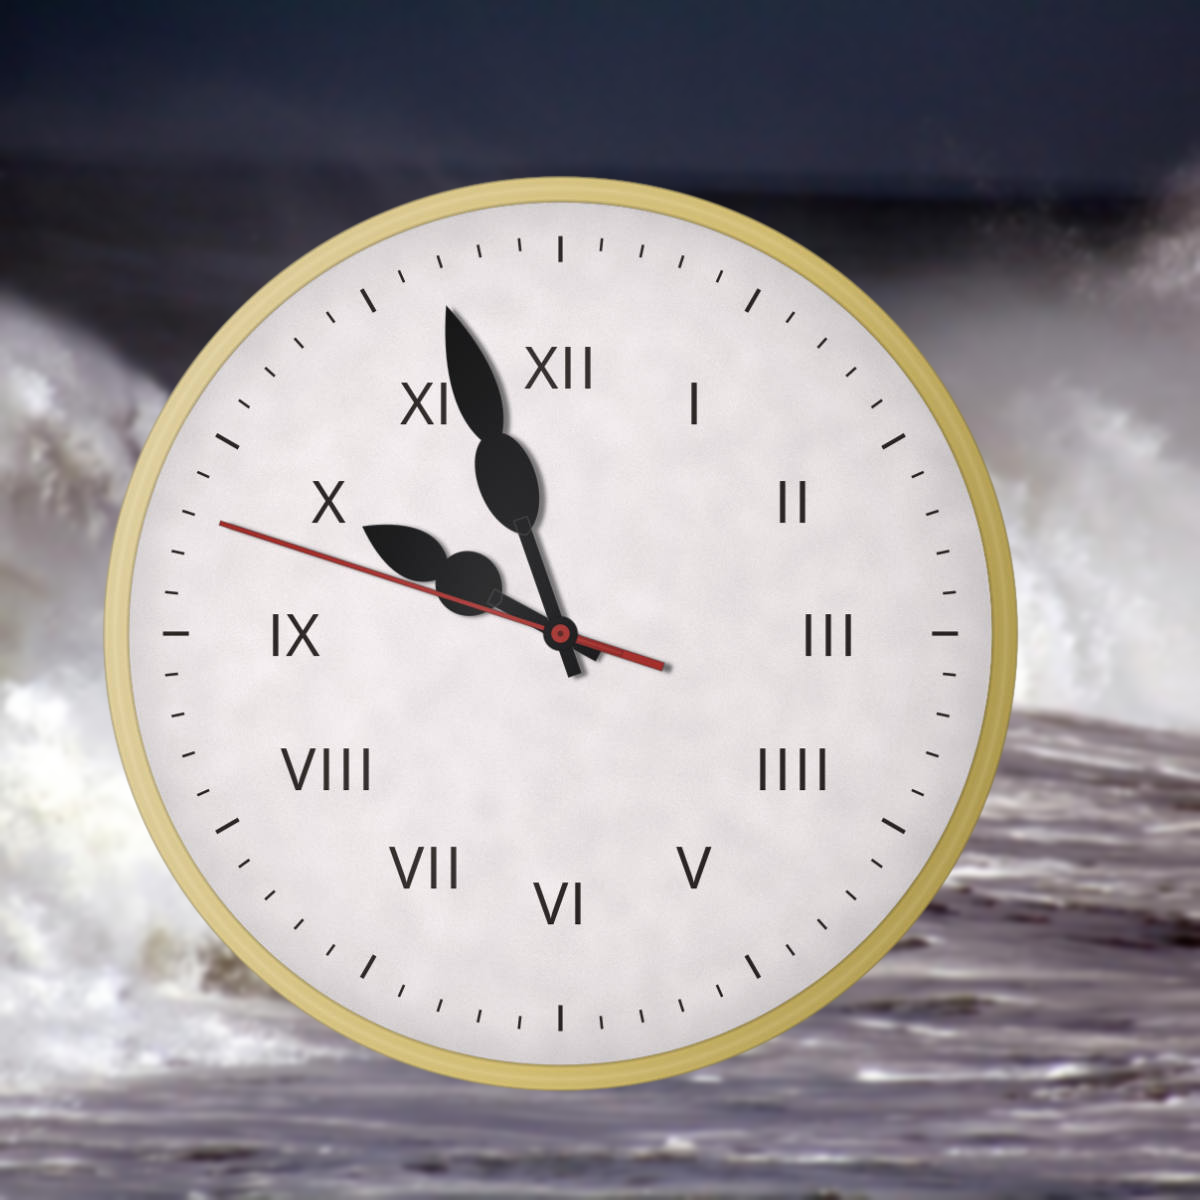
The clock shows h=9 m=56 s=48
